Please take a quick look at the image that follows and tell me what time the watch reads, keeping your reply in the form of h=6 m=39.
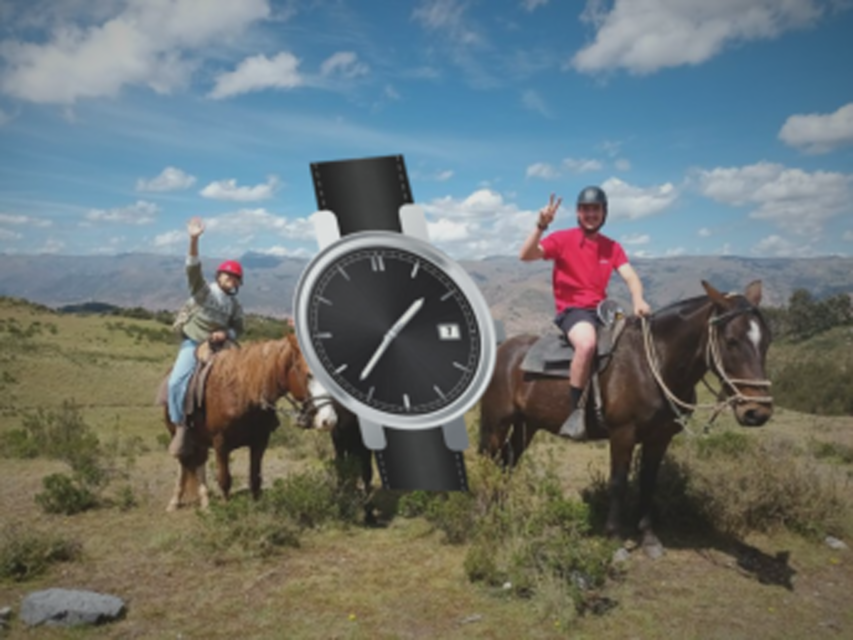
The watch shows h=1 m=37
